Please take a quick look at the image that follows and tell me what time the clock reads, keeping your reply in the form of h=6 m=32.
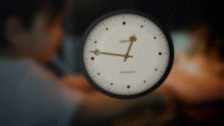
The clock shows h=12 m=47
